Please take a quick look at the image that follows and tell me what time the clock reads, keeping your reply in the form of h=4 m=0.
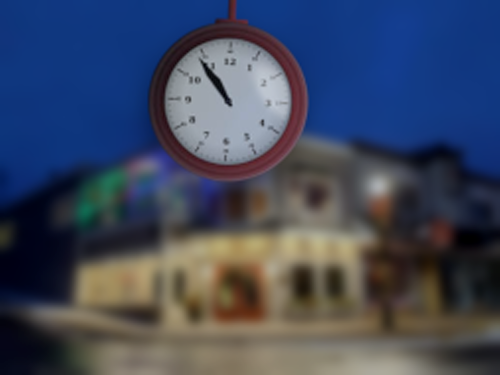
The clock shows h=10 m=54
